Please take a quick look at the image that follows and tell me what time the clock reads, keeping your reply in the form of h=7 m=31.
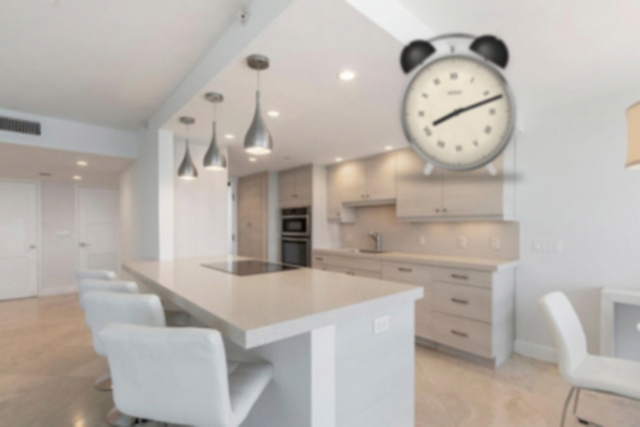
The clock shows h=8 m=12
